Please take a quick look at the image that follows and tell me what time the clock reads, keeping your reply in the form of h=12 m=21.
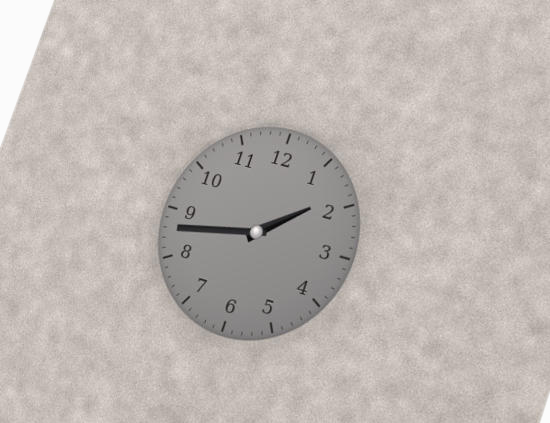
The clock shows h=1 m=43
